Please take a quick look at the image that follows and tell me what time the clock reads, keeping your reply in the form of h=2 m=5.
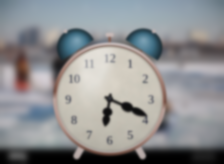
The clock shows h=6 m=19
